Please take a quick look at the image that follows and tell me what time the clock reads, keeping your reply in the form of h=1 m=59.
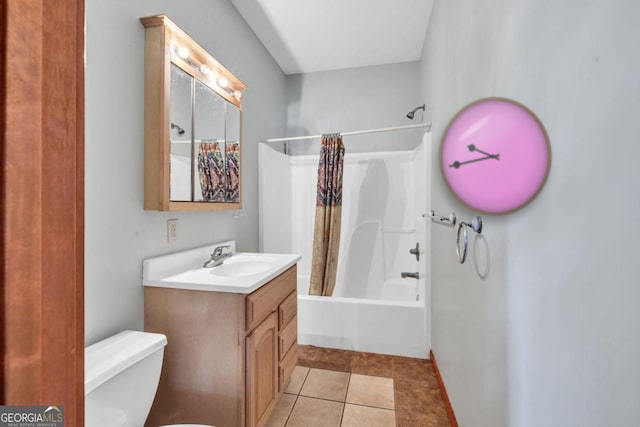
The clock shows h=9 m=43
